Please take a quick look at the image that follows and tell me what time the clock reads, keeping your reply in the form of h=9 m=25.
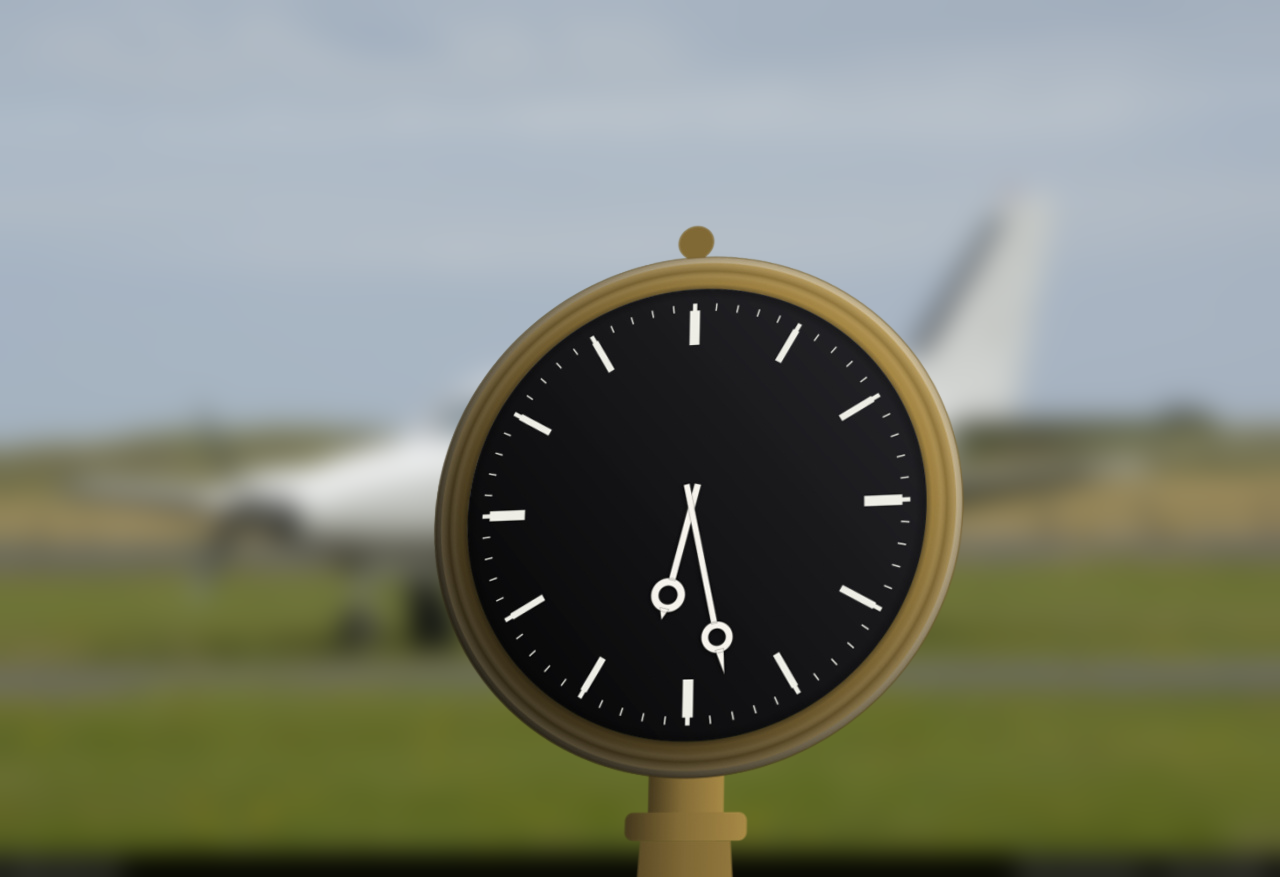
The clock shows h=6 m=28
